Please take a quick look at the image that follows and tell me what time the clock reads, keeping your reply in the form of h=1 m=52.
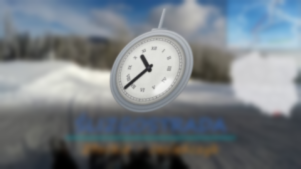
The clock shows h=10 m=37
